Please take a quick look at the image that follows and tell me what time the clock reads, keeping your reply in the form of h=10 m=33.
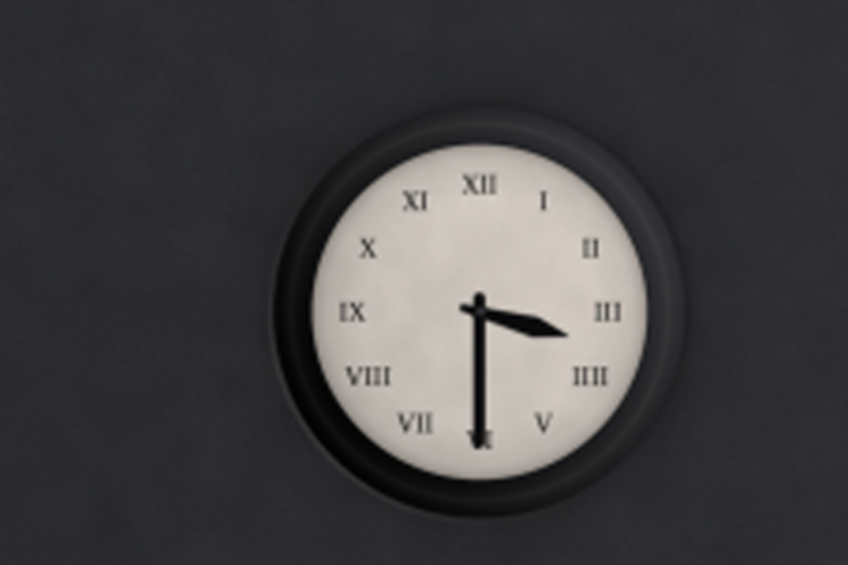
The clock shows h=3 m=30
